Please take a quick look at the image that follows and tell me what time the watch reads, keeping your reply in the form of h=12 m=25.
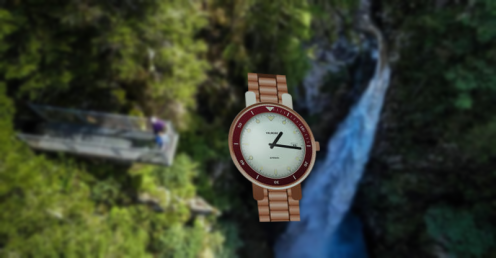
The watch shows h=1 m=16
